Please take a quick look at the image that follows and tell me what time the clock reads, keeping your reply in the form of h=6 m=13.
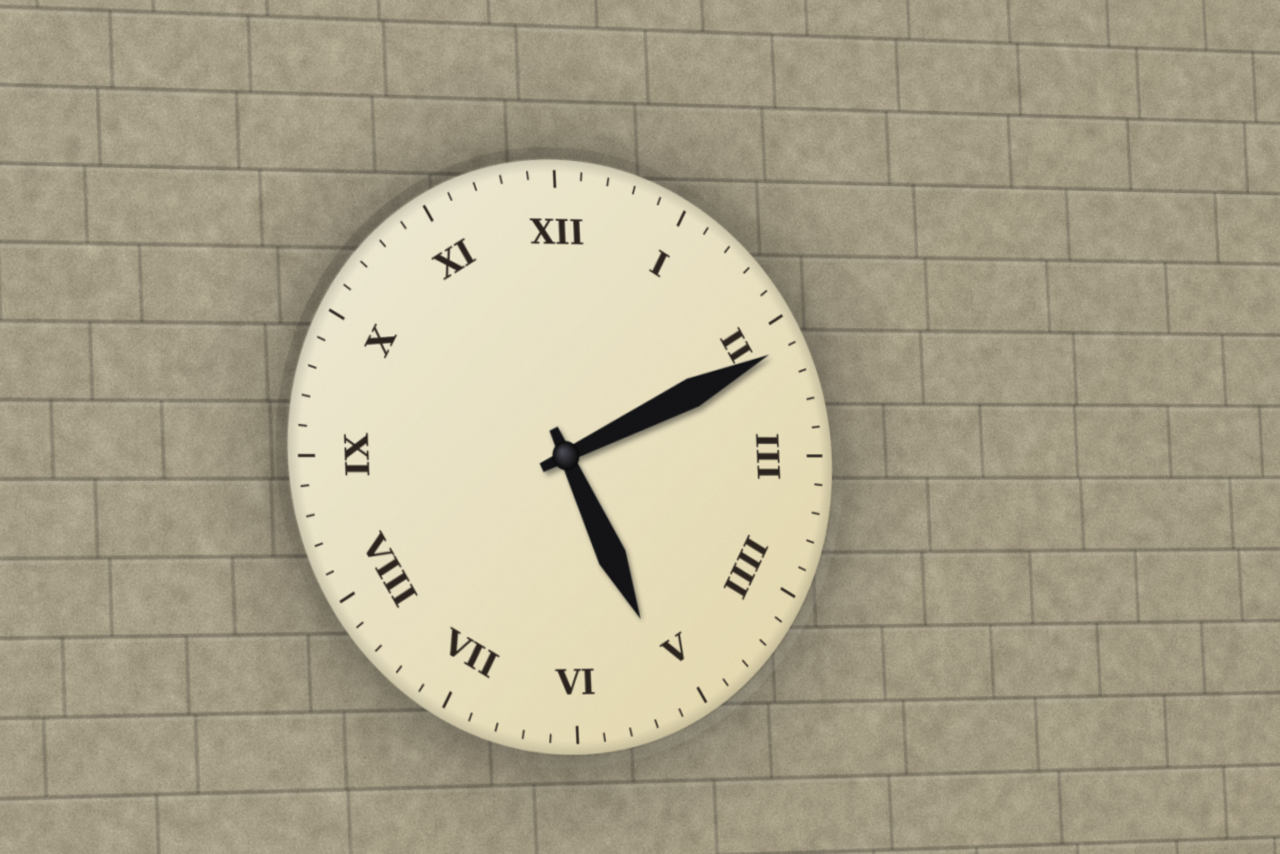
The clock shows h=5 m=11
